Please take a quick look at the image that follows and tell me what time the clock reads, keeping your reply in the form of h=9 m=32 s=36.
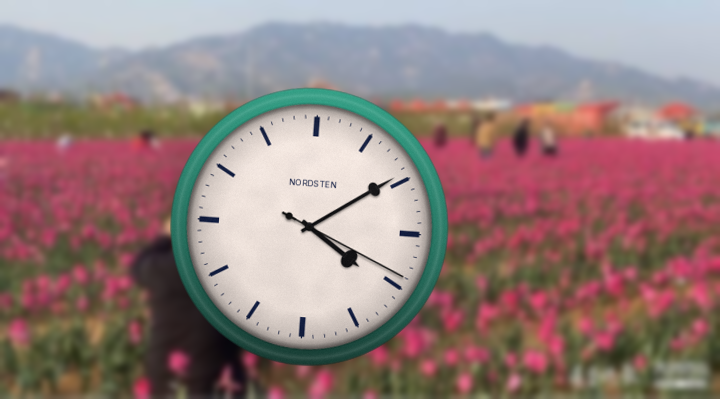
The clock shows h=4 m=9 s=19
